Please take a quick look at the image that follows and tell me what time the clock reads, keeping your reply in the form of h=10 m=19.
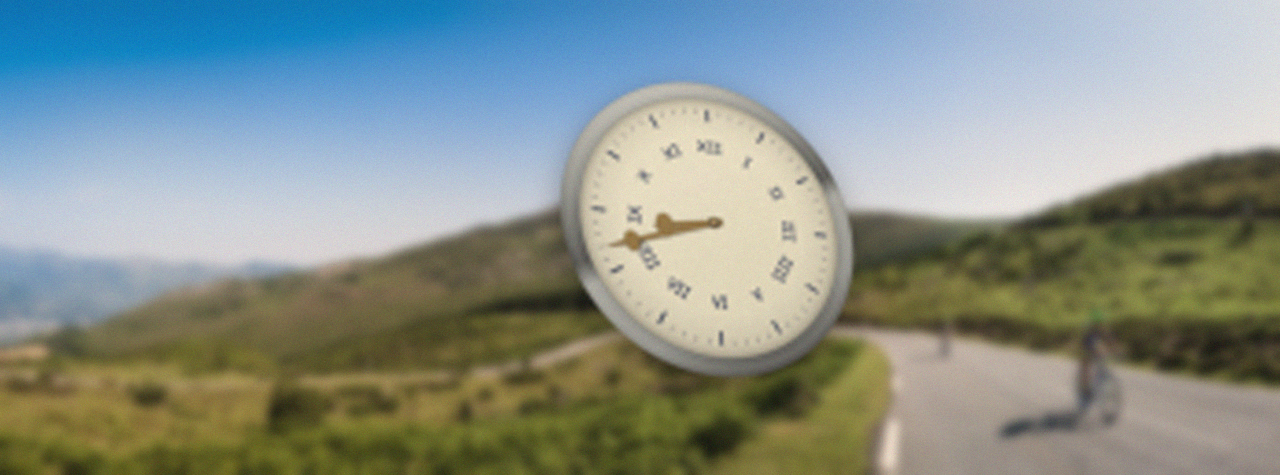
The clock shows h=8 m=42
